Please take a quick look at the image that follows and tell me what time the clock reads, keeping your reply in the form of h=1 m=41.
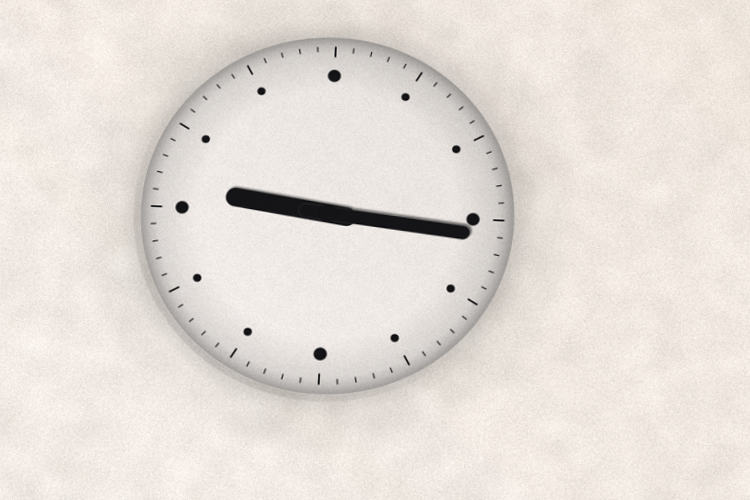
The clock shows h=9 m=16
